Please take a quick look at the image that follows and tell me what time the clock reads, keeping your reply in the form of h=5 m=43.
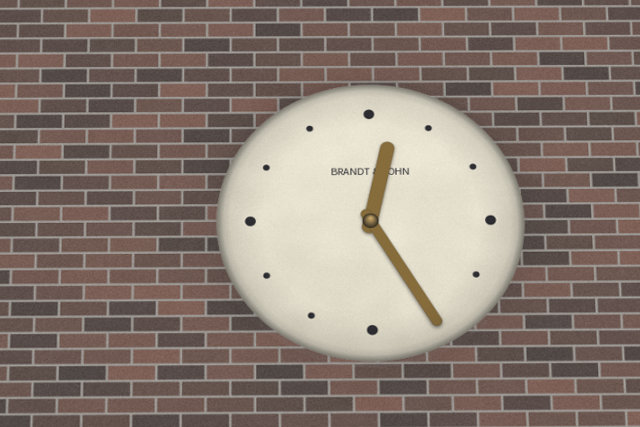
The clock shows h=12 m=25
